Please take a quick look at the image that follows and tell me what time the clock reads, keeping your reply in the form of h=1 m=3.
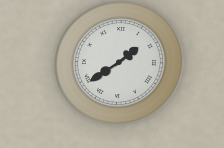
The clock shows h=1 m=39
